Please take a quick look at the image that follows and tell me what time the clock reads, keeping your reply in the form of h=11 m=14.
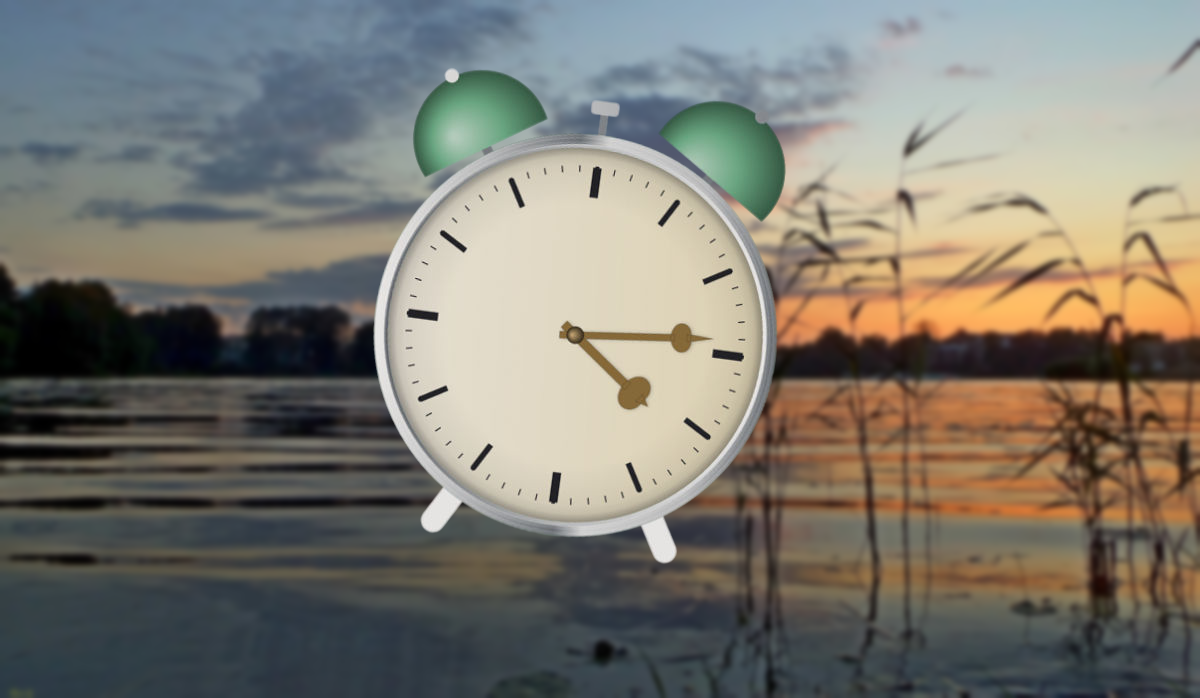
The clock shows h=4 m=14
